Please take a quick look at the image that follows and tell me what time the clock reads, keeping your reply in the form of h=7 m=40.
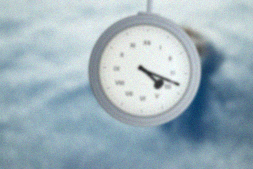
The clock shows h=4 m=18
